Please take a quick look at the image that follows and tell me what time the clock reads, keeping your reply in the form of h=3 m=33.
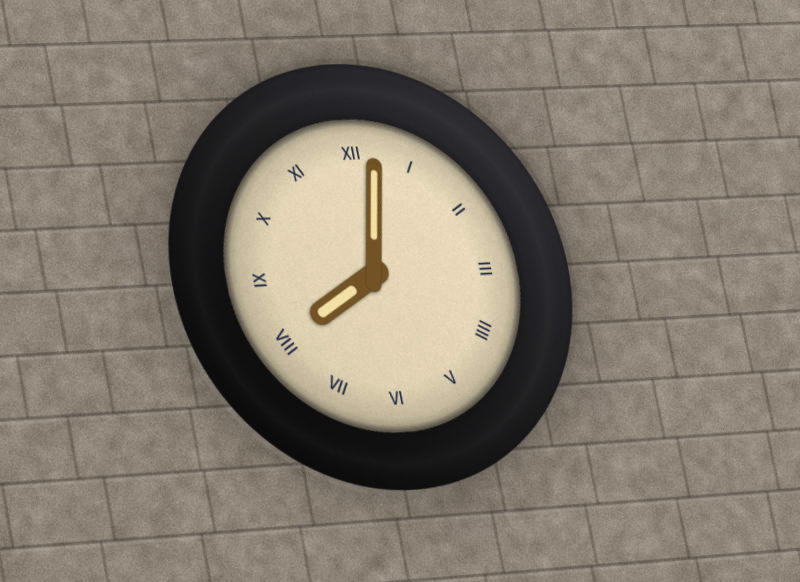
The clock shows h=8 m=2
